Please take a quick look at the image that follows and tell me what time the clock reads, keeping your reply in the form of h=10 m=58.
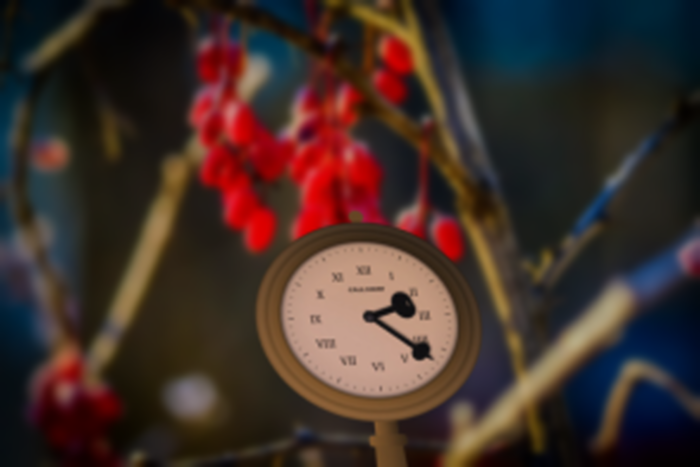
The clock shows h=2 m=22
